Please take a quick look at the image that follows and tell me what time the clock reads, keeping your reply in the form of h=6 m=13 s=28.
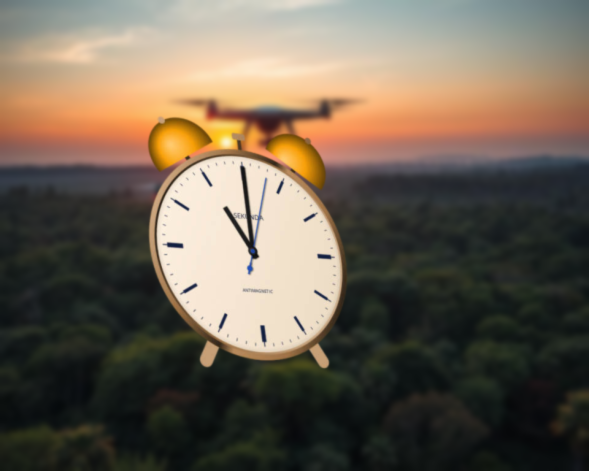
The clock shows h=11 m=0 s=3
